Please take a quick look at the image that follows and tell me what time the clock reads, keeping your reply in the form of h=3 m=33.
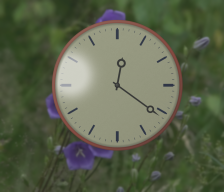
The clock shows h=12 m=21
